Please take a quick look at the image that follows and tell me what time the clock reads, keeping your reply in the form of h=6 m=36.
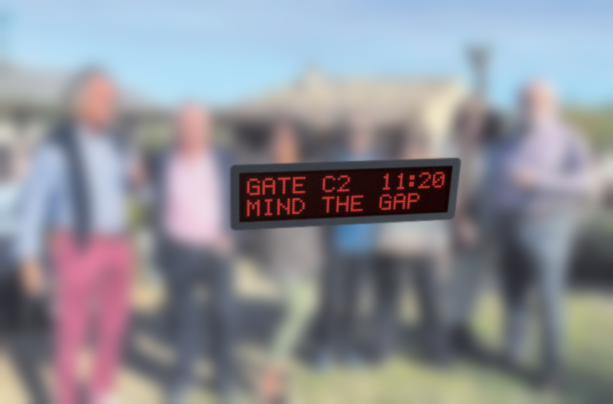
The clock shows h=11 m=20
